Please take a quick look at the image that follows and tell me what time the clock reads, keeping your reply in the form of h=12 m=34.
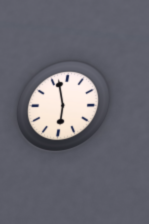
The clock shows h=5 m=57
